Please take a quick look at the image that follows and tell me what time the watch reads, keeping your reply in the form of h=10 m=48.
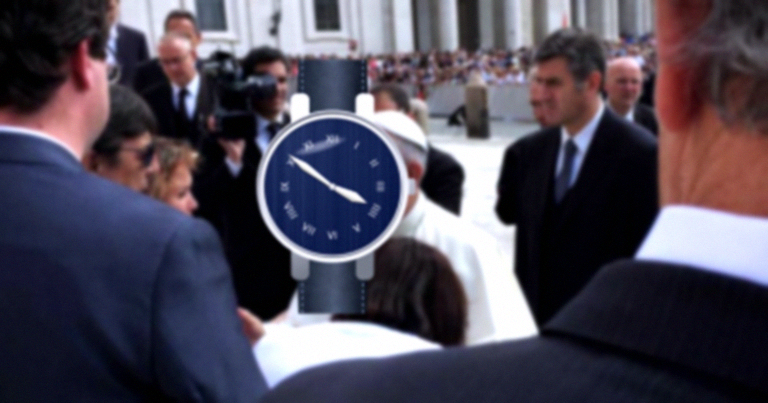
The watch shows h=3 m=51
